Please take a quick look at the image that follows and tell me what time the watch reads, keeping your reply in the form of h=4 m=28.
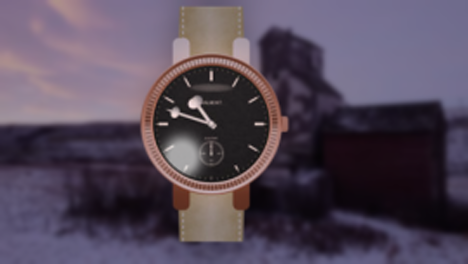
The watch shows h=10 m=48
